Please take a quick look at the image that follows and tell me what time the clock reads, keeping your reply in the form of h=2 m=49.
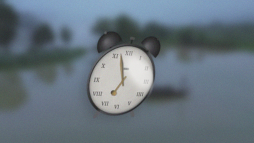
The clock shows h=6 m=57
